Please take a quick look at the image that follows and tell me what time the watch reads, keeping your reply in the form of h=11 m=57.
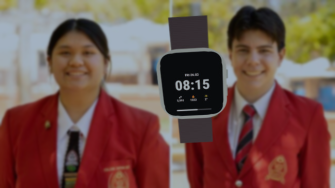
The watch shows h=8 m=15
